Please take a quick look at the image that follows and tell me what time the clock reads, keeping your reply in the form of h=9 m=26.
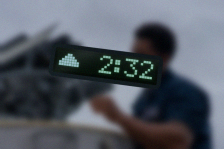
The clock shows h=2 m=32
